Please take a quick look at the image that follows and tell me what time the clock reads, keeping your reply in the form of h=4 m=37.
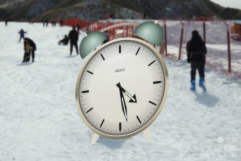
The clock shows h=4 m=28
